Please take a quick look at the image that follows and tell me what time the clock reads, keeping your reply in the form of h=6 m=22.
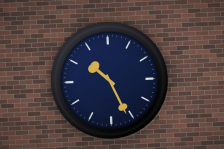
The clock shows h=10 m=26
